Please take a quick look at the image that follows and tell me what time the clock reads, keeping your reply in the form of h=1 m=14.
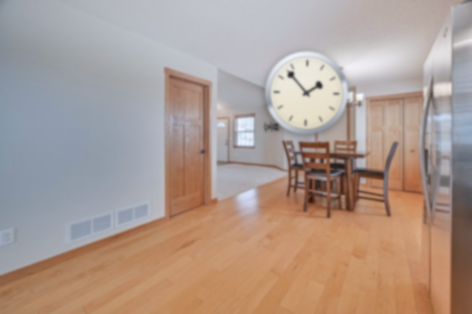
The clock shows h=1 m=53
